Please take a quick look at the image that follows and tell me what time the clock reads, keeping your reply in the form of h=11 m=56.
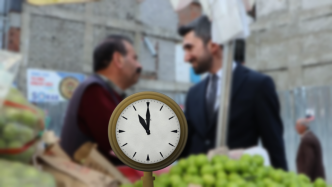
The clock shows h=11 m=0
